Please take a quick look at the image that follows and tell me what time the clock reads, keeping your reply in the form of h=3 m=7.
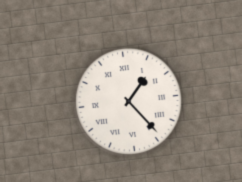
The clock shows h=1 m=24
